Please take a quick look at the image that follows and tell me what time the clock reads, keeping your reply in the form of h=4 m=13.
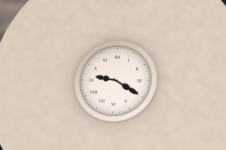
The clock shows h=9 m=20
